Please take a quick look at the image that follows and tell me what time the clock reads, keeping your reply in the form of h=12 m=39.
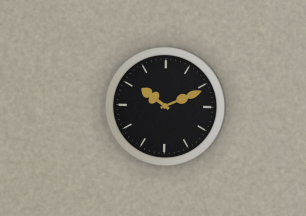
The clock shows h=10 m=11
